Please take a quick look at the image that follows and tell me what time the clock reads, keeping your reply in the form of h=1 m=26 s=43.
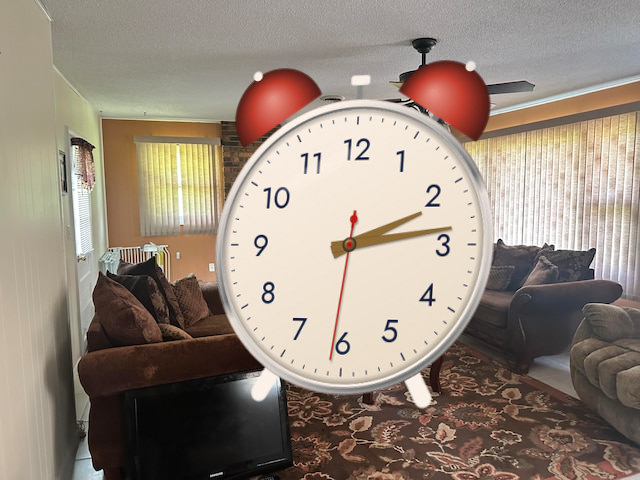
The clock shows h=2 m=13 s=31
